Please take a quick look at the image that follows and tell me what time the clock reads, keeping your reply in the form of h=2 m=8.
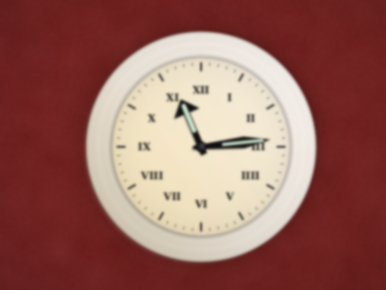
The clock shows h=11 m=14
